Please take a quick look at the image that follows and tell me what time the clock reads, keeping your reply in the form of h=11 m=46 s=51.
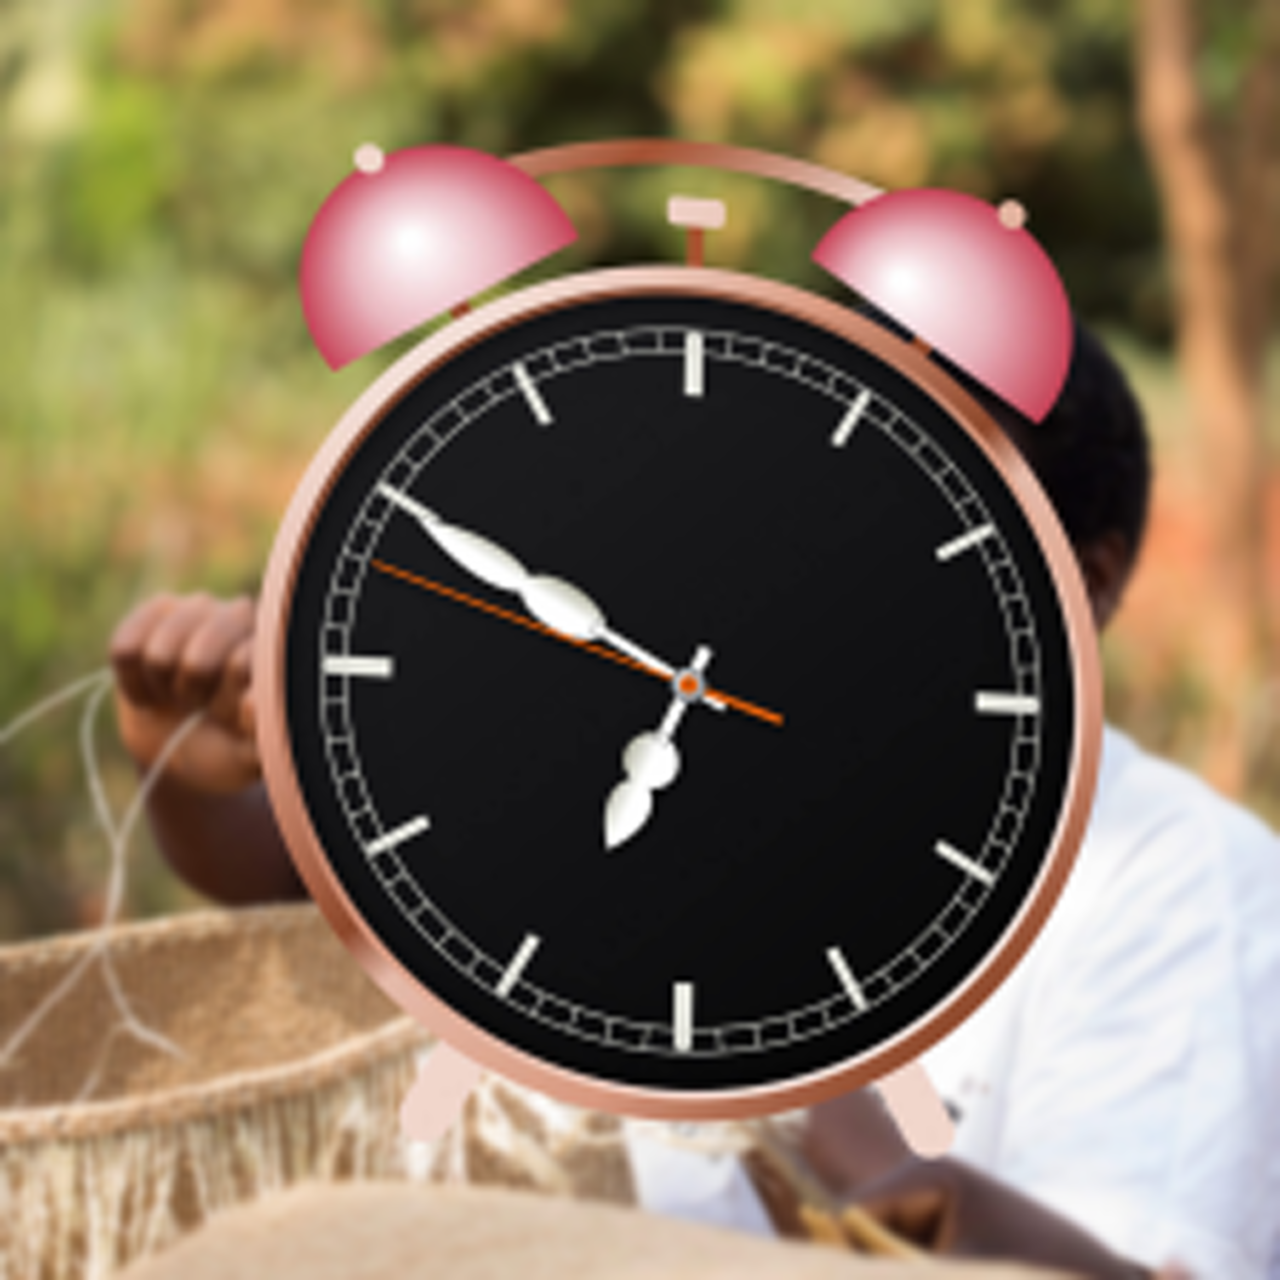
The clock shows h=6 m=49 s=48
